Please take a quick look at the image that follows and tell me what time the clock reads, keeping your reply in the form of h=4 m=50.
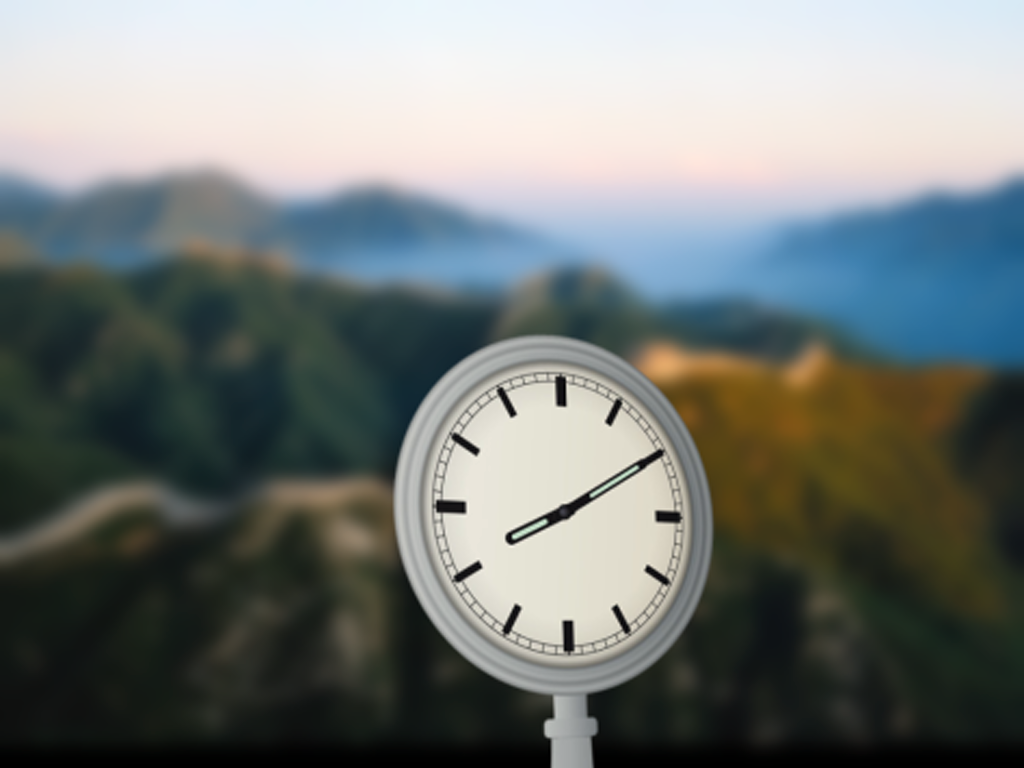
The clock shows h=8 m=10
